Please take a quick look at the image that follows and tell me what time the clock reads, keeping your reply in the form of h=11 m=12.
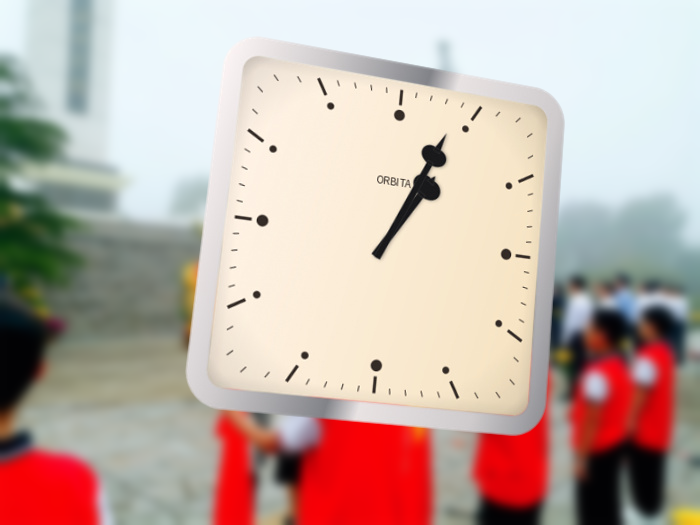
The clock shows h=1 m=4
